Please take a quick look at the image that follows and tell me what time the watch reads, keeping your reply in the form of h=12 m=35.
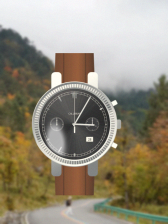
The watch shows h=3 m=5
